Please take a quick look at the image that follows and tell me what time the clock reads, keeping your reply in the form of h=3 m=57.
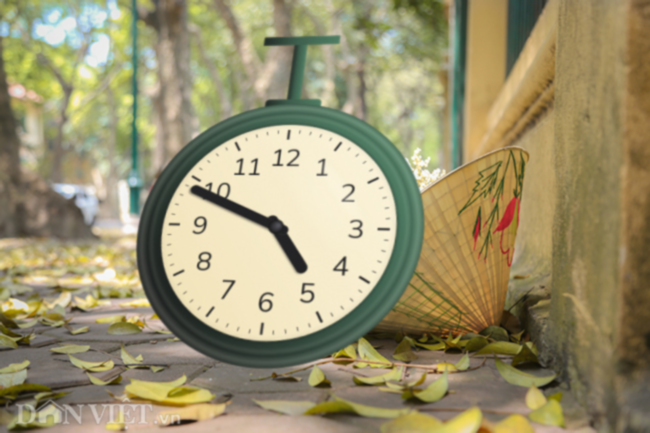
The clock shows h=4 m=49
